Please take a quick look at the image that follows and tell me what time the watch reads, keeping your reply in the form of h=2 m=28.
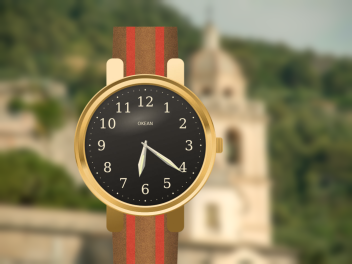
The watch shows h=6 m=21
